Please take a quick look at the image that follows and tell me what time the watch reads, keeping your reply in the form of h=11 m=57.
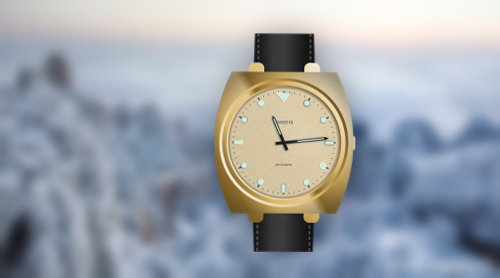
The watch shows h=11 m=14
